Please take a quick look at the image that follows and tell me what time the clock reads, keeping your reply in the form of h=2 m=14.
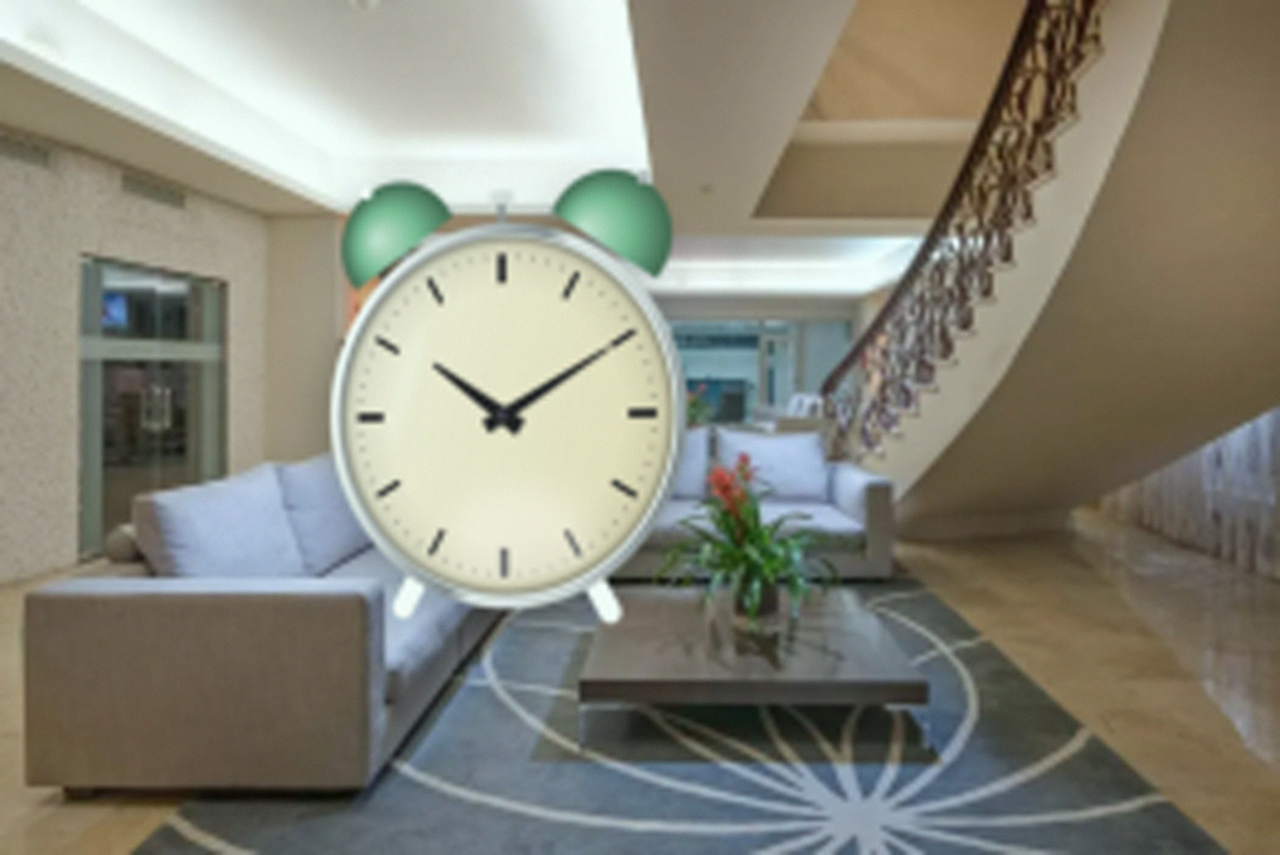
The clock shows h=10 m=10
